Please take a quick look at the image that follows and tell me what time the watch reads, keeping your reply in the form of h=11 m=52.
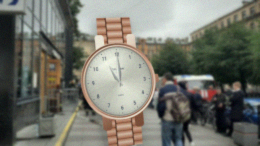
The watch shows h=11 m=0
